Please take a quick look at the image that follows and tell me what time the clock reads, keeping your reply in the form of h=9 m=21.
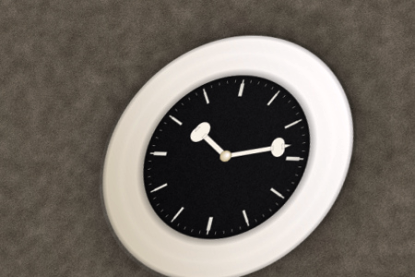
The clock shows h=10 m=13
